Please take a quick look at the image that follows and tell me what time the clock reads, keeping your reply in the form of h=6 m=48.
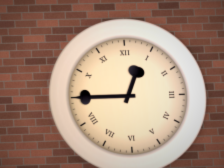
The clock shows h=12 m=45
